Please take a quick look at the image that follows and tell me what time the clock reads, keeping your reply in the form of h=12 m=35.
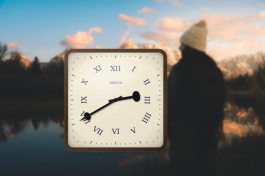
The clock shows h=2 m=40
